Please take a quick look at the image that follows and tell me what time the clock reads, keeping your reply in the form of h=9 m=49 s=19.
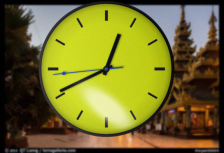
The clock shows h=12 m=40 s=44
